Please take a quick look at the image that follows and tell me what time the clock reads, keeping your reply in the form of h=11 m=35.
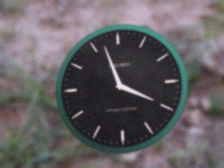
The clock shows h=3 m=57
